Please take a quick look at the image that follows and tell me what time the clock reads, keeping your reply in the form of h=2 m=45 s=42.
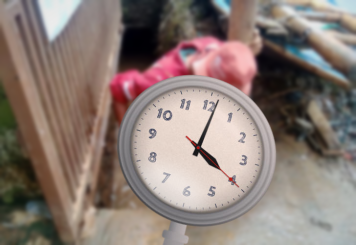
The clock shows h=4 m=1 s=20
